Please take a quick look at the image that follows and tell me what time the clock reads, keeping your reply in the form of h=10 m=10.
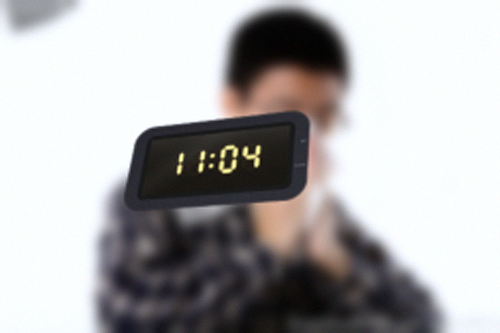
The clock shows h=11 m=4
